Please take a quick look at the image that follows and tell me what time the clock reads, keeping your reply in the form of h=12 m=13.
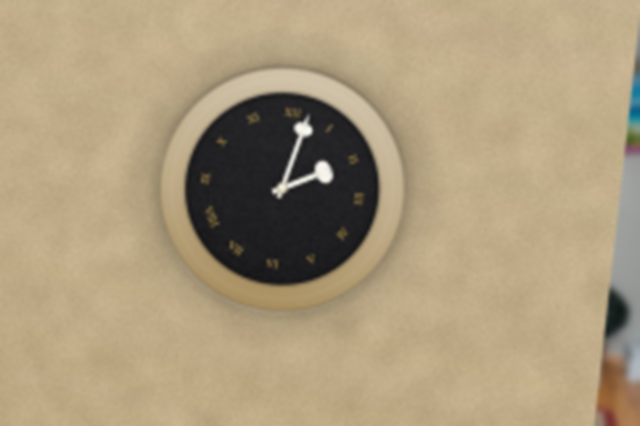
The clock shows h=2 m=2
